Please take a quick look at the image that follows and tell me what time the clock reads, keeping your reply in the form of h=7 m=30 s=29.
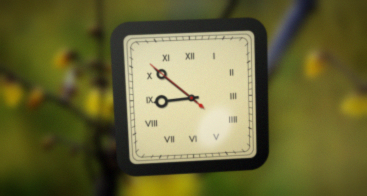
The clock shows h=8 m=51 s=52
